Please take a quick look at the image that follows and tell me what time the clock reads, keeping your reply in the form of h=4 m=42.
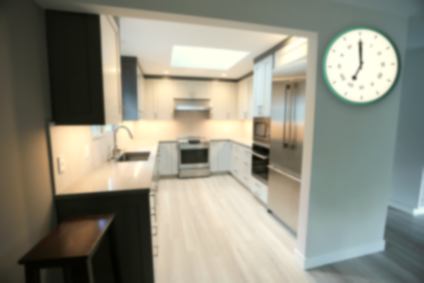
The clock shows h=7 m=0
